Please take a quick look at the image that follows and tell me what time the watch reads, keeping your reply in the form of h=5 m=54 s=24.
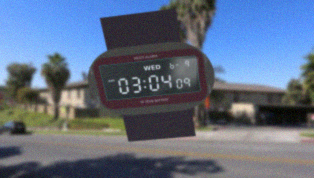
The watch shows h=3 m=4 s=9
